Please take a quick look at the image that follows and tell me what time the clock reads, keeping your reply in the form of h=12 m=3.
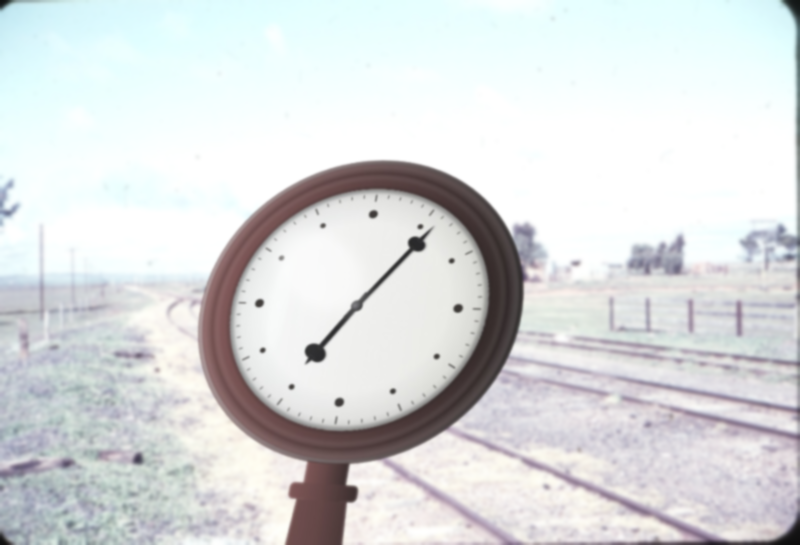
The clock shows h=7 m=6
